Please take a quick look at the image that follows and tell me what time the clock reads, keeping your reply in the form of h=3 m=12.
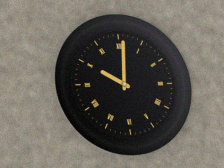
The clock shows h=10 m=1
